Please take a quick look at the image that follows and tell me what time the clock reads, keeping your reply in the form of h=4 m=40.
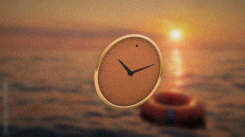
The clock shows h=10 m=11
